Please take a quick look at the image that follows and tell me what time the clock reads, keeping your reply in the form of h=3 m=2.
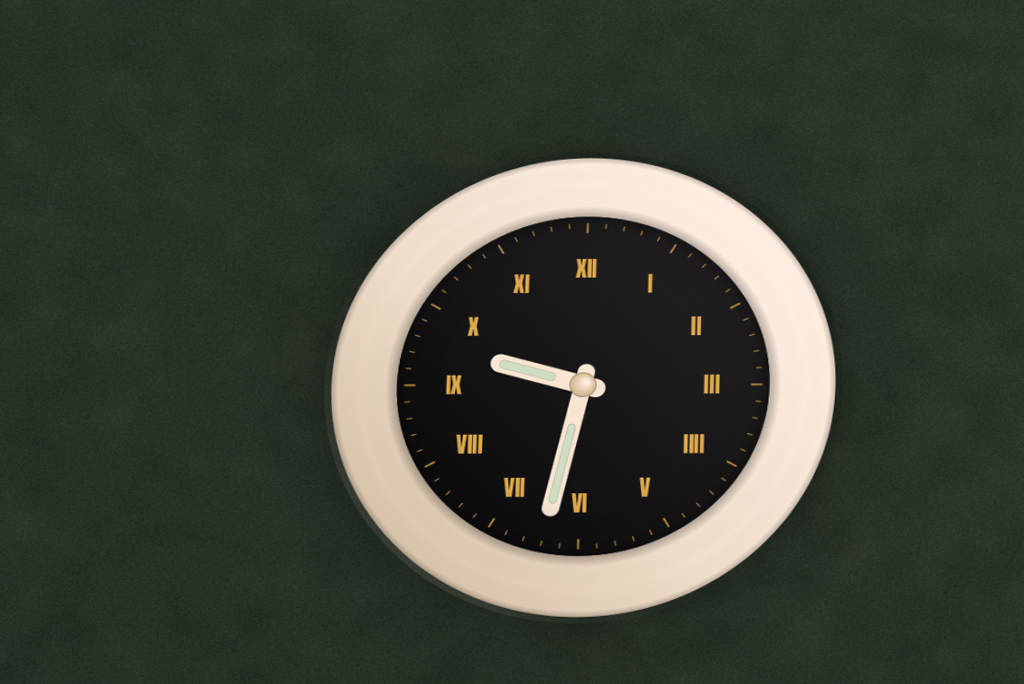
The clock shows h=9 m=32
